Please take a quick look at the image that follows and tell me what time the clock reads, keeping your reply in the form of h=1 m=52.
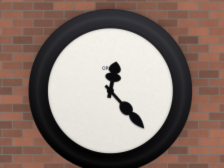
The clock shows h=12 m=23
